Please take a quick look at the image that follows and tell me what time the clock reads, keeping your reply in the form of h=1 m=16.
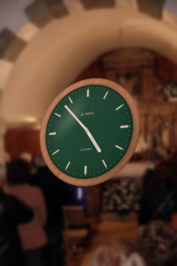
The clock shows h=4 m=53
